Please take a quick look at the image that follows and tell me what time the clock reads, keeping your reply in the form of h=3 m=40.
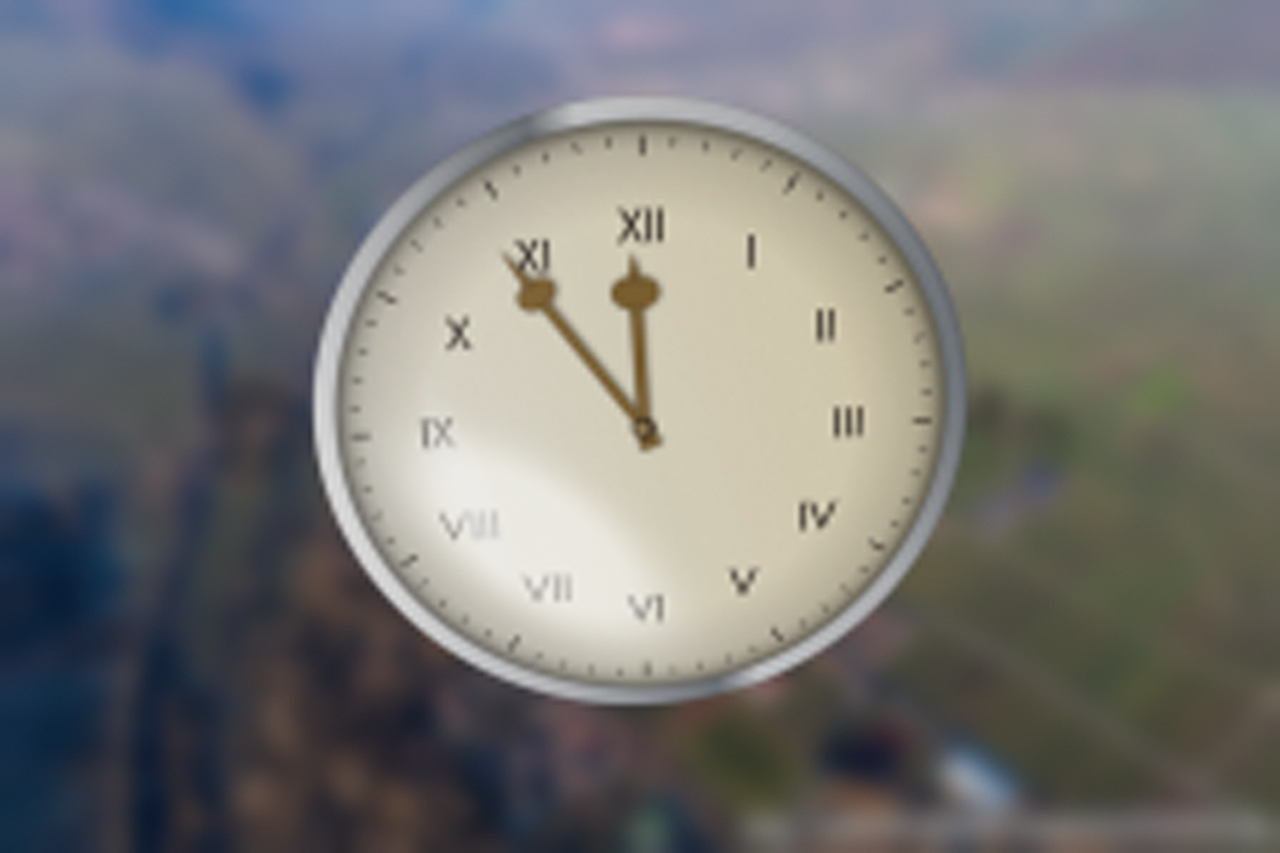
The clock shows h=11 m=54
